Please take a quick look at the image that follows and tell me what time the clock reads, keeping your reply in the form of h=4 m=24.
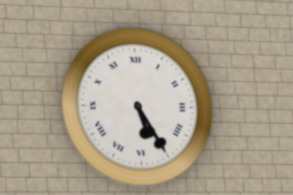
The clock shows h=5 m=25
